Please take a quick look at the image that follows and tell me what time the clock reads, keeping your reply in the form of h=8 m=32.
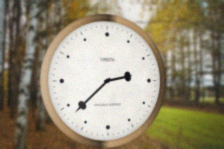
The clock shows h=2 m=38
